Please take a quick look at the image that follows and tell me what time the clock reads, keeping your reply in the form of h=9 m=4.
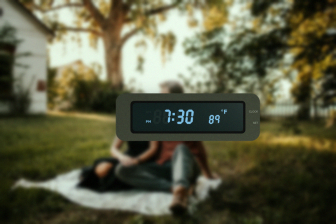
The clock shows h=7 m=30
